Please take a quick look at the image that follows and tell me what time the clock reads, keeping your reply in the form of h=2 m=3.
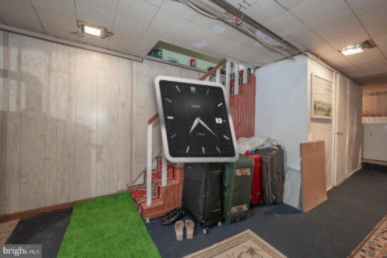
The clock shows h=7 m=22
